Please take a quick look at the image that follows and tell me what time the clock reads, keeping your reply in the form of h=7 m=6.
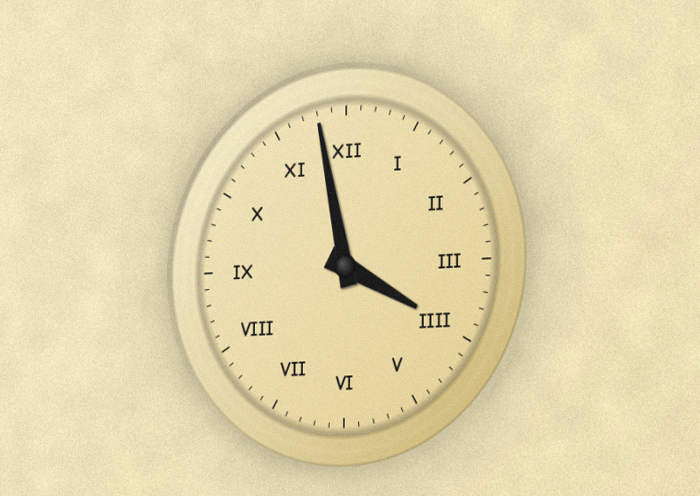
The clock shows h=3 m=58
